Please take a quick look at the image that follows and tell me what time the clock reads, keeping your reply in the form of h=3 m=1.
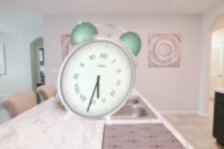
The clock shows h=5 m=31
